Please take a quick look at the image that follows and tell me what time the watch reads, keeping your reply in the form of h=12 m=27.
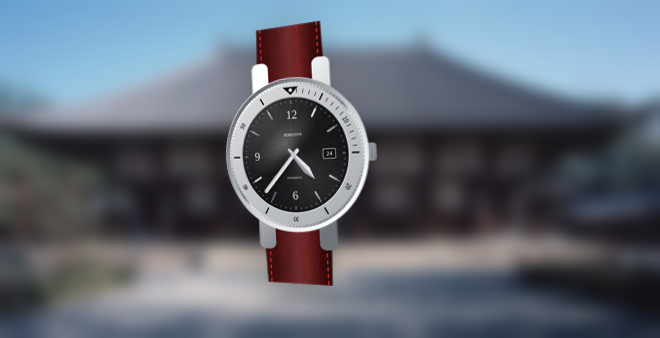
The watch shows h=4 m=37
